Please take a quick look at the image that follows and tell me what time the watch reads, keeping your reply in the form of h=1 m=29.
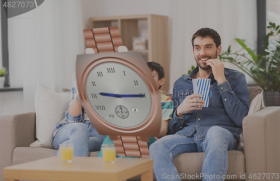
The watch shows h=9 m=15
